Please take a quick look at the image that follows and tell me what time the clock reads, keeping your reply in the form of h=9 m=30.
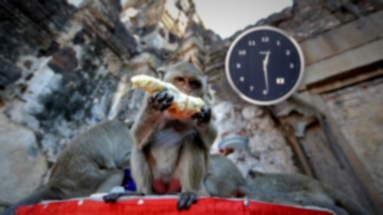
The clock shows h=12 m=29
